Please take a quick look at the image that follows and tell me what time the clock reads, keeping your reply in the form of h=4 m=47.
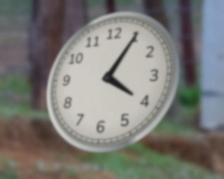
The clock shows h=4 m=5
